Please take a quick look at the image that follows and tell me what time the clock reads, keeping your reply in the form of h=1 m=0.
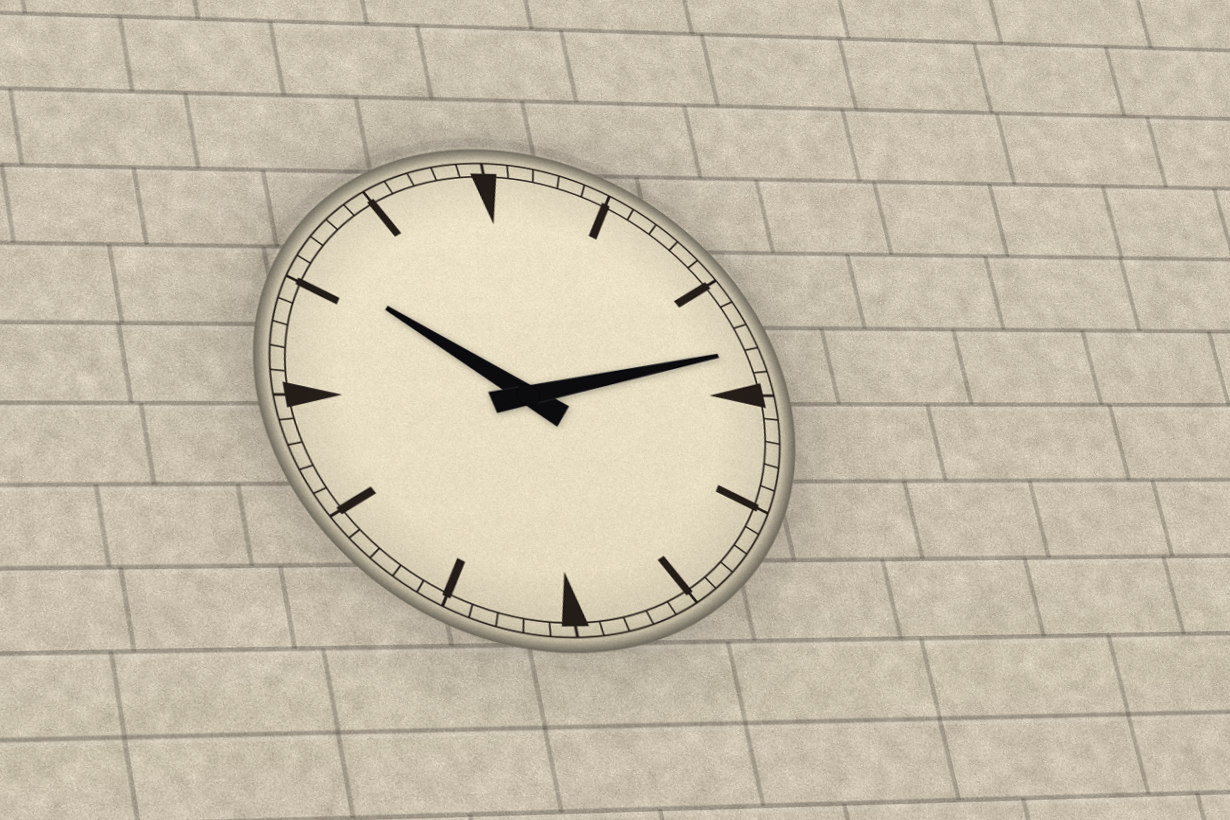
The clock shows h=10 m=13
